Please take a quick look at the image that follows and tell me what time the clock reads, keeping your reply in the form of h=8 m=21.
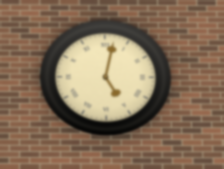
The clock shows h=5 m=2
